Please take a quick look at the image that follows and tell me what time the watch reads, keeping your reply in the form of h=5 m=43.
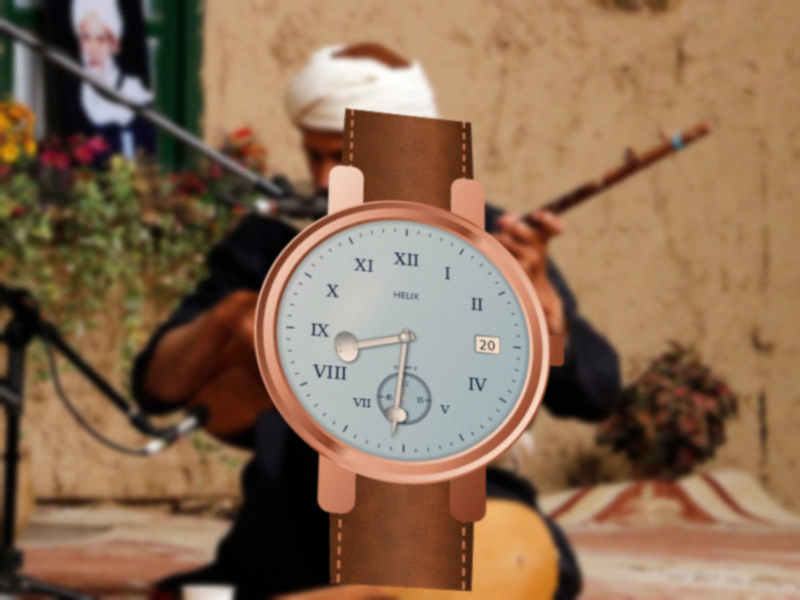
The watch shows h=8 m=31
